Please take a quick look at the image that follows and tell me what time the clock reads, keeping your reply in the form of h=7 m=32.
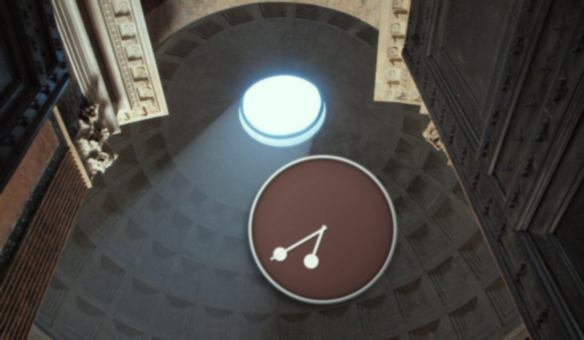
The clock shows h=6 m=40
